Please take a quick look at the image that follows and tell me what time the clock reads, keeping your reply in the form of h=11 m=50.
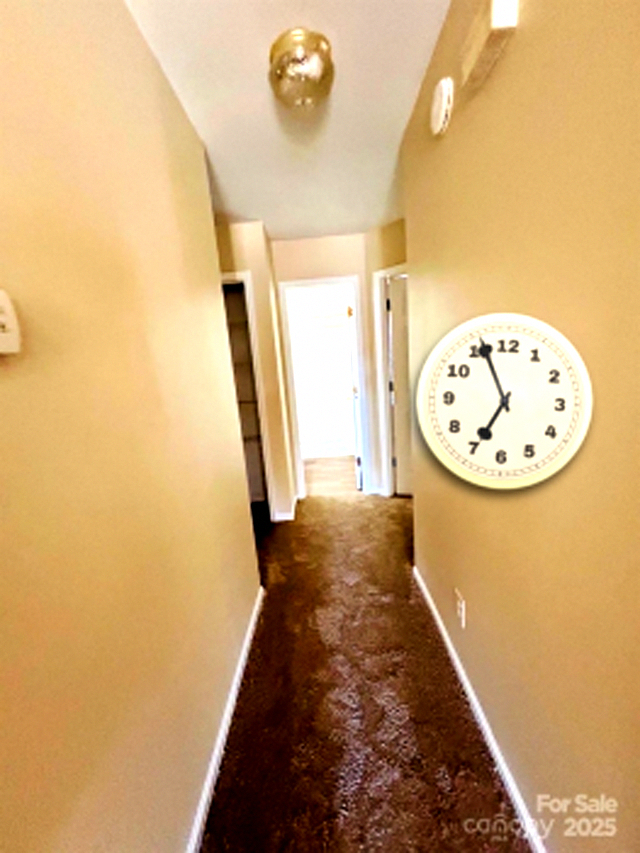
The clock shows h=6 m=56
